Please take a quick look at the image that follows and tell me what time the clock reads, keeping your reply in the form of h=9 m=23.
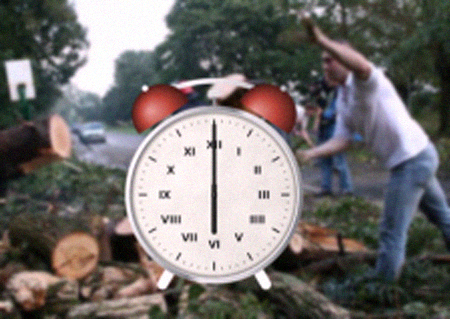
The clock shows h=6 m=0
